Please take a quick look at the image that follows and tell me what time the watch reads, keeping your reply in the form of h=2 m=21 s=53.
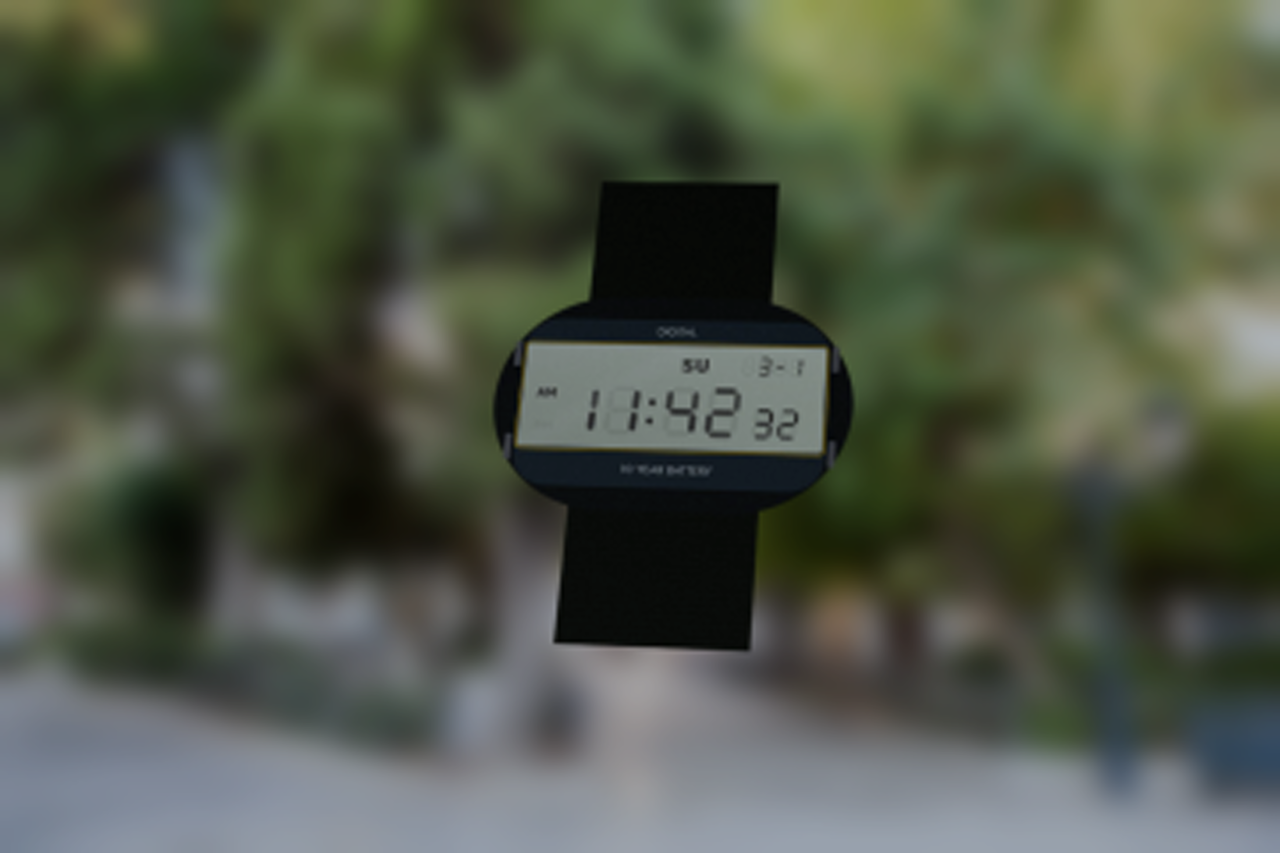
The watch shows h=11 m=42 s=32
